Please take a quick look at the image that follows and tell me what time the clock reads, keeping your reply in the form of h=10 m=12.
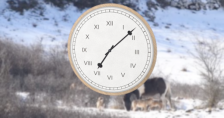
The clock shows h=7 m=8
